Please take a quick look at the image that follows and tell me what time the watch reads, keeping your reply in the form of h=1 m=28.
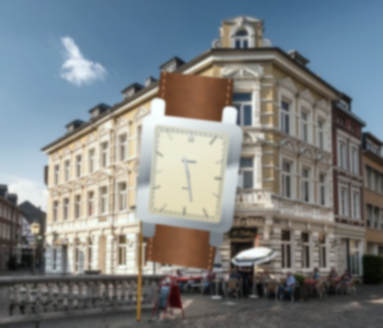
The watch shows h=11 m=28
